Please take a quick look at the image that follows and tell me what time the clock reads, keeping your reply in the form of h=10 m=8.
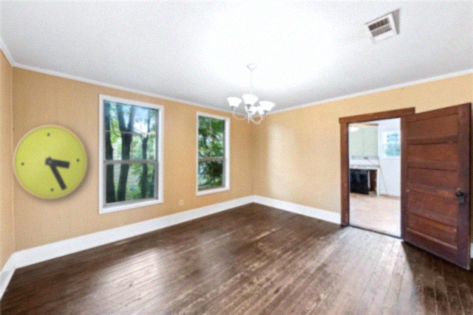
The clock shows h=3 m=26
